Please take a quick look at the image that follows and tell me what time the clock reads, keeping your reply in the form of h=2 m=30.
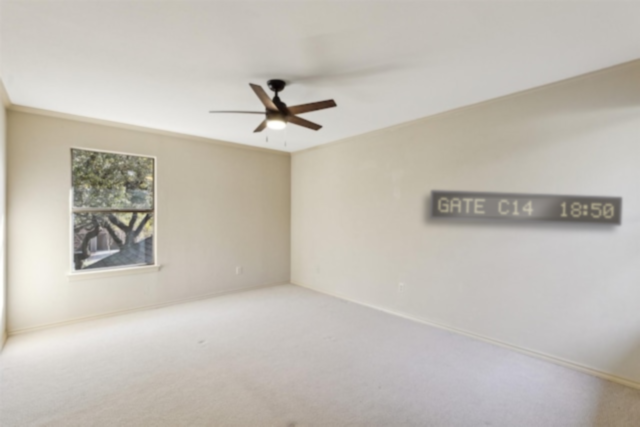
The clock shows h=18 m=50
